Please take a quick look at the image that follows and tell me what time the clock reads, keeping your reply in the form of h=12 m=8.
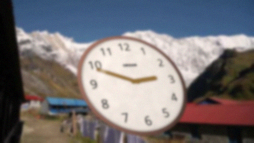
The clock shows h=2 m=49
